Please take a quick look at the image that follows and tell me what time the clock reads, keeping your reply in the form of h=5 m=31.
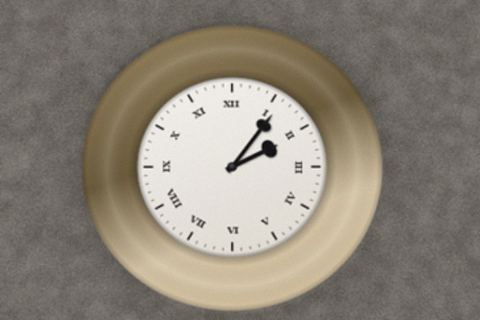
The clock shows h=2 m=6
